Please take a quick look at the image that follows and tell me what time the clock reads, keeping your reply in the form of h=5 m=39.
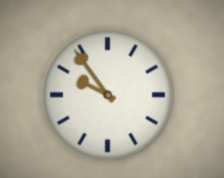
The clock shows h=9 m=54
